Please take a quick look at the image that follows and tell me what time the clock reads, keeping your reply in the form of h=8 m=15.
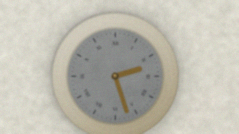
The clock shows h=2 m=27
